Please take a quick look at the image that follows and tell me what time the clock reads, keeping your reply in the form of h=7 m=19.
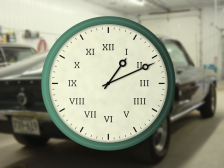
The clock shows h=1 m=11
